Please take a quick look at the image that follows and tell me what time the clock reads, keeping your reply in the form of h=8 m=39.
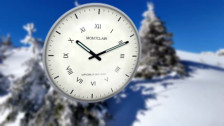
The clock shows h=10 m=11
